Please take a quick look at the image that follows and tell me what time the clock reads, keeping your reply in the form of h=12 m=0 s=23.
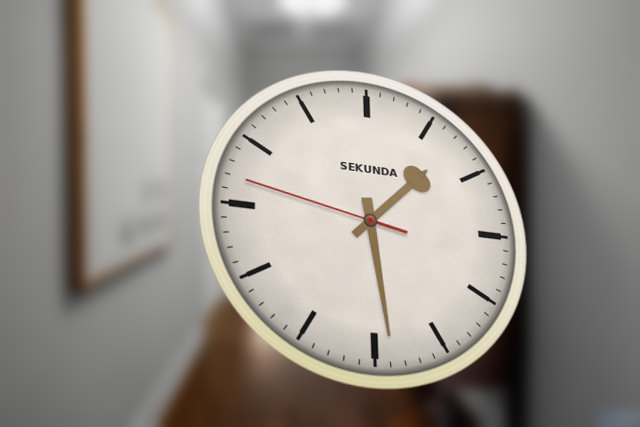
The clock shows h=1 m=28 s=47
